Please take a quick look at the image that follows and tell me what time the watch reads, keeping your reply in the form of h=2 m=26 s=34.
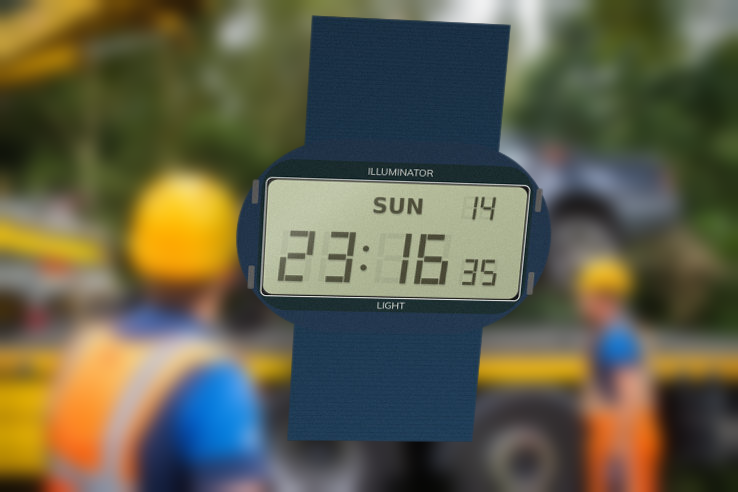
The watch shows h=23 m=16 s=35
